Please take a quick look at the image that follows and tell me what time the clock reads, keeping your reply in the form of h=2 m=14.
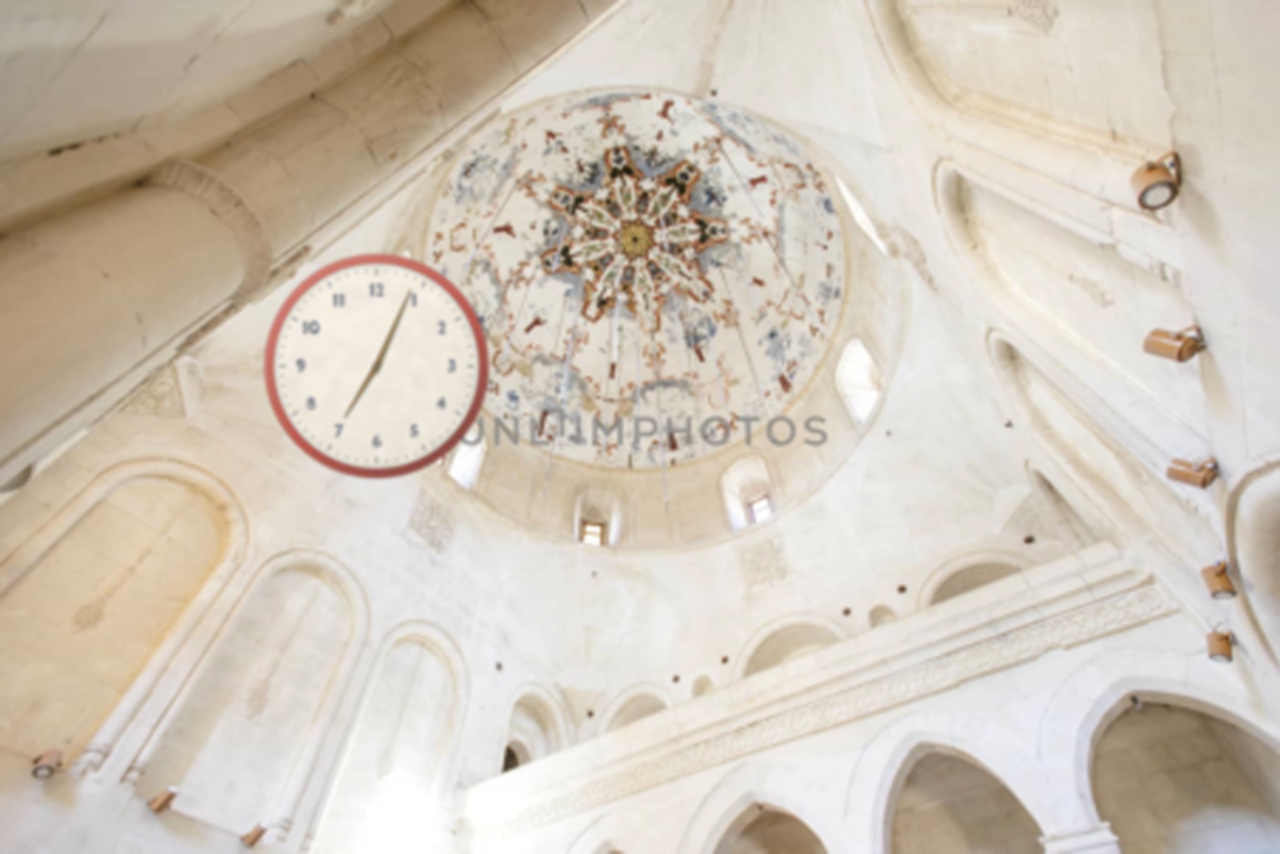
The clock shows h=7 m=4
